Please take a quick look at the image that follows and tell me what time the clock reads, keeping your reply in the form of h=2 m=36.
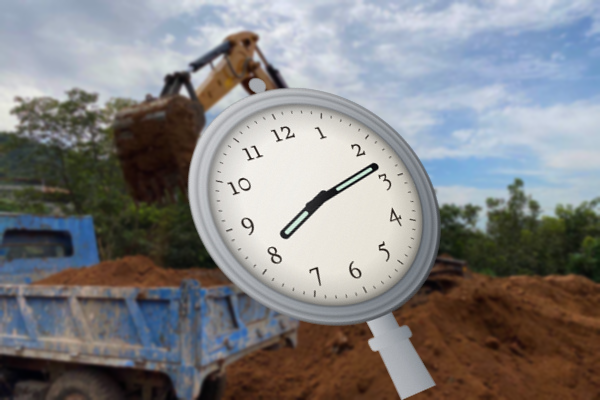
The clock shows h=8 m=13
